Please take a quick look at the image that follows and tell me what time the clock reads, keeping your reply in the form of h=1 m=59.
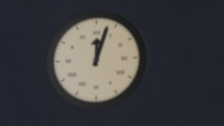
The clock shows h=12 m=3
